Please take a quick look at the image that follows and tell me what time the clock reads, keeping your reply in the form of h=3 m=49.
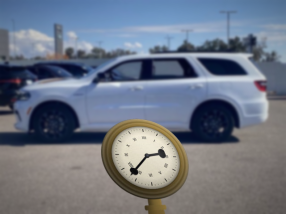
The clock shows h=2 m=37
